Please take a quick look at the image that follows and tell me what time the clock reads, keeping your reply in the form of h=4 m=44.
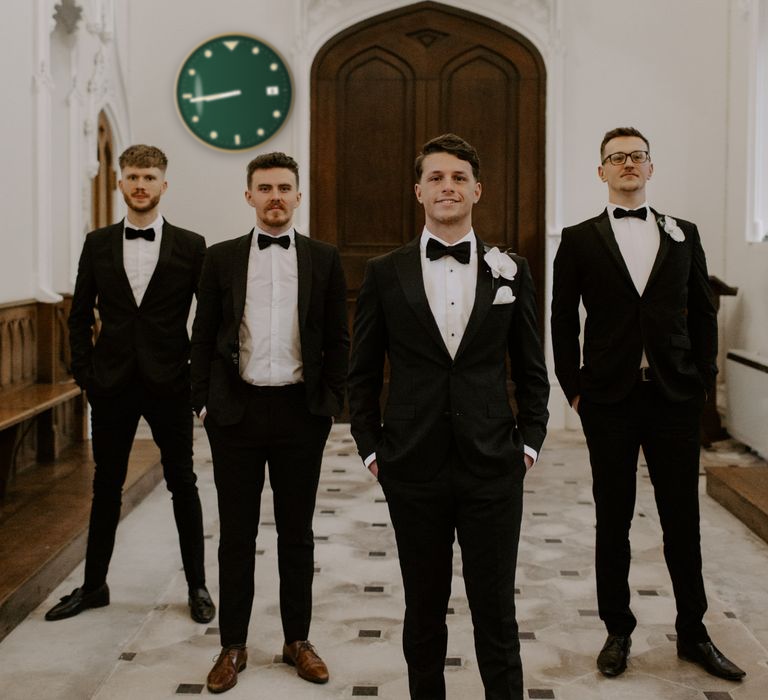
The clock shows h=8 m=44
